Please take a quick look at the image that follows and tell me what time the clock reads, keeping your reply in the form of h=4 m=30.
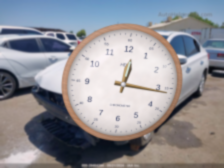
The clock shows h=12 m=16
